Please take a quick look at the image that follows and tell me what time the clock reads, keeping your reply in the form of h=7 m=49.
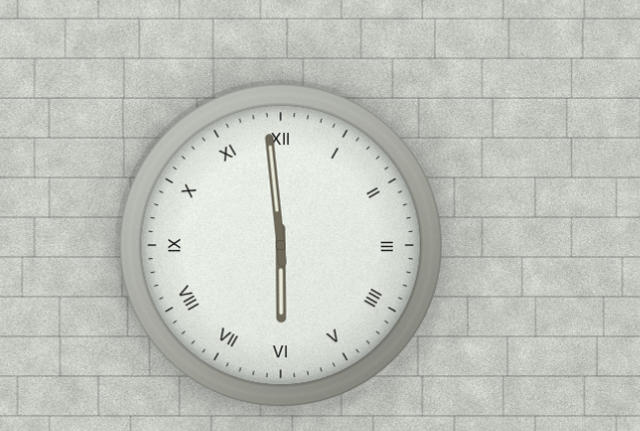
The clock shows h=5 m=59
